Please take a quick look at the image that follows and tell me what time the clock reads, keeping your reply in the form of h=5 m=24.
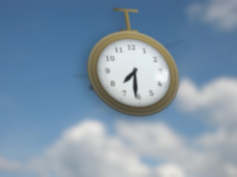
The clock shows h=7 m=31
